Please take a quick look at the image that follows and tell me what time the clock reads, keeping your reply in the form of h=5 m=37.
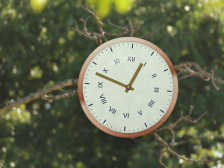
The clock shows h=12 m=48
